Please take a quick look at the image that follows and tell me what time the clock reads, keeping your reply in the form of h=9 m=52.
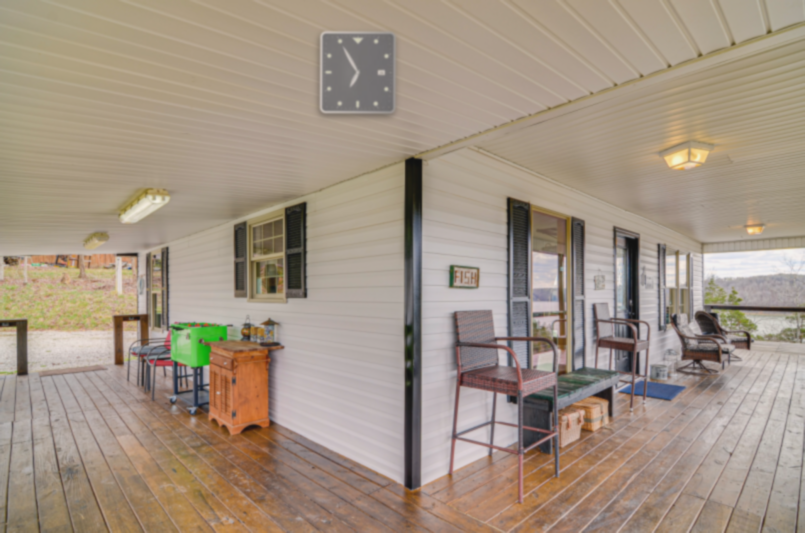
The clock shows h=6 m=55
